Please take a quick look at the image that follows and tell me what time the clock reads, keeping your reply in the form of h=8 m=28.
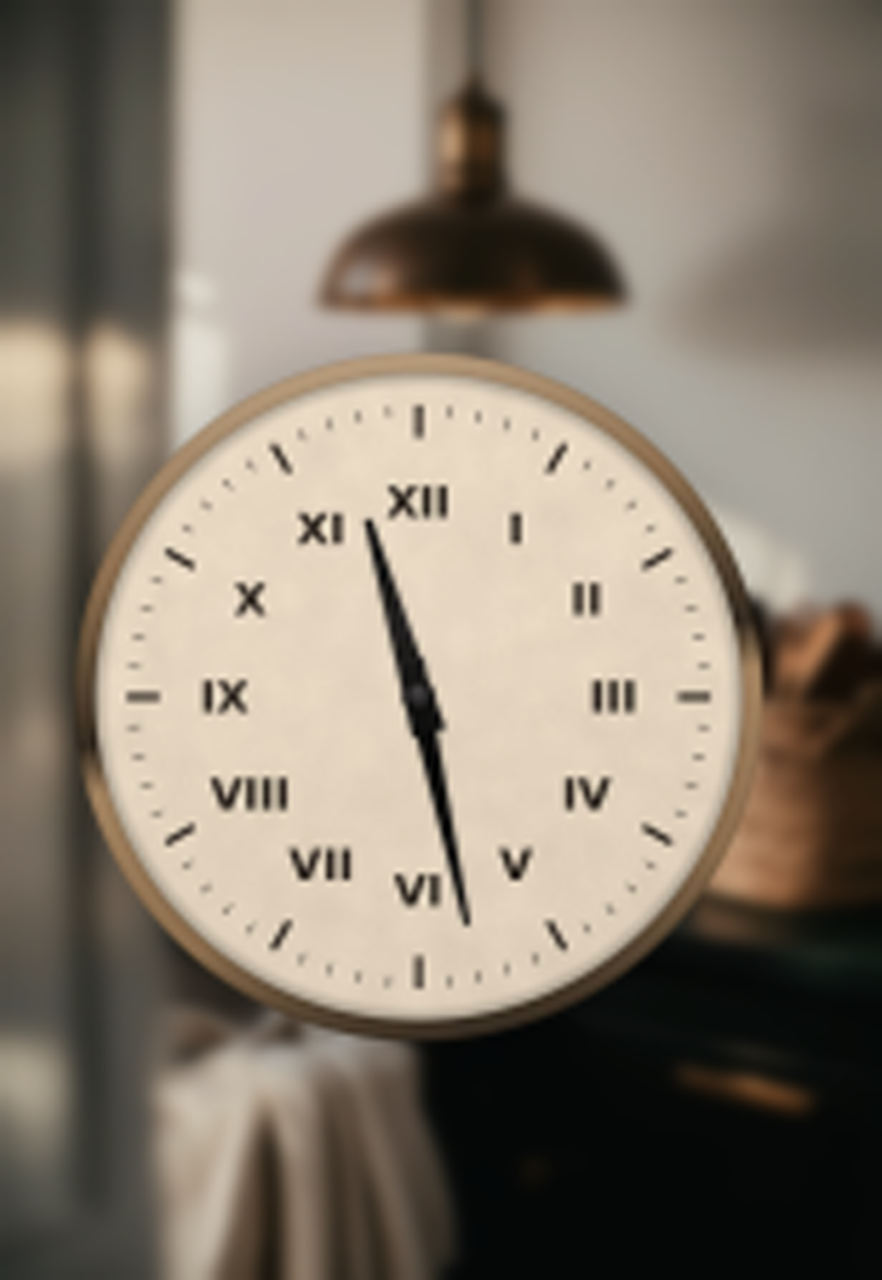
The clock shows h=11 m=28
